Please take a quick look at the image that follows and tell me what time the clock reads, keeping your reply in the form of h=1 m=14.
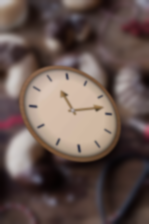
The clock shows h=11 m=13
